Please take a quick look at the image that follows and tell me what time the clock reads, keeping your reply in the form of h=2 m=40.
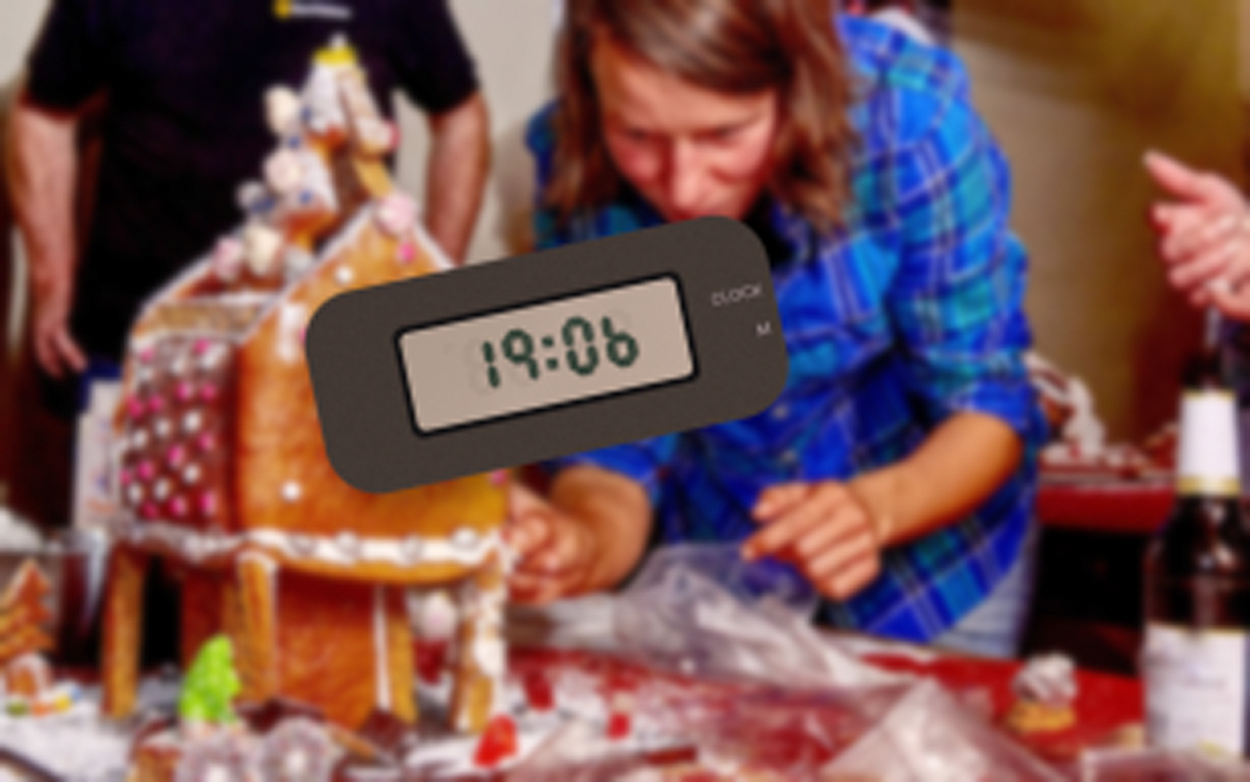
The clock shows h=19 m=6
